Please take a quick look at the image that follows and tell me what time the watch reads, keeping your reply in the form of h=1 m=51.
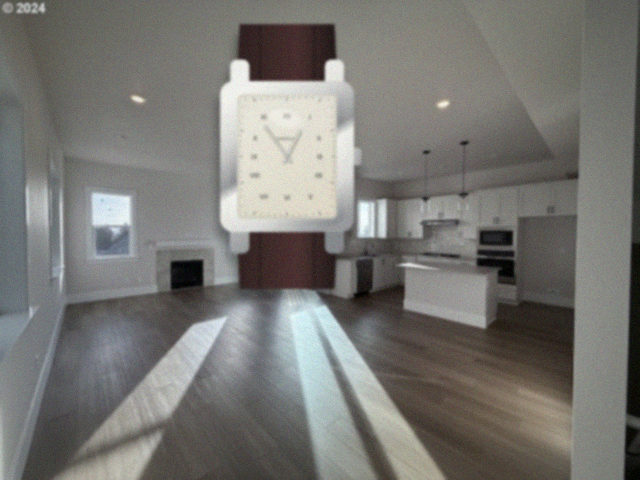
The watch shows h=12 m=54
